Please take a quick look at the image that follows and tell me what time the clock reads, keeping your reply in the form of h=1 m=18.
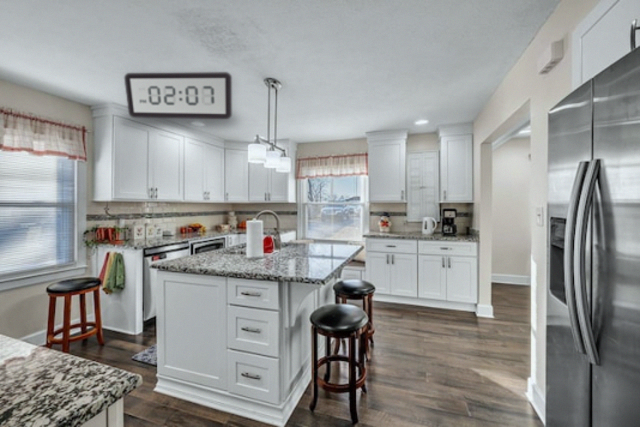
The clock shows h=2 m=7
